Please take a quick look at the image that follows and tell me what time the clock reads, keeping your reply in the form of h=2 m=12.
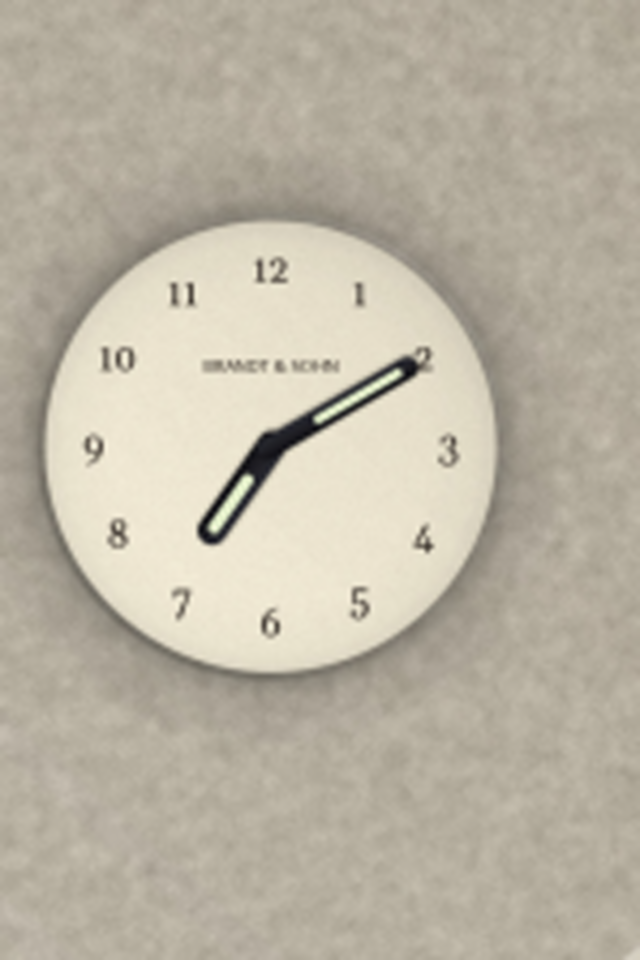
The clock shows h=7 m=10
